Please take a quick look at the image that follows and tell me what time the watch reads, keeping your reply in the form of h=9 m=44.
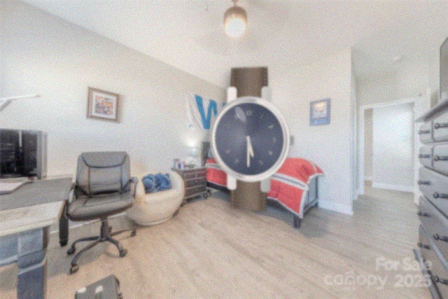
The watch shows h=5 m=30
